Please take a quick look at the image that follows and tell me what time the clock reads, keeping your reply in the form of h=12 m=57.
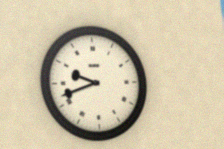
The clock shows h=9 m=42
